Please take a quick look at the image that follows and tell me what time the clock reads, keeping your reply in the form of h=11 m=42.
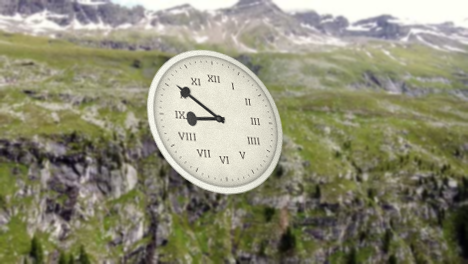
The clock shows h=8 m=51
